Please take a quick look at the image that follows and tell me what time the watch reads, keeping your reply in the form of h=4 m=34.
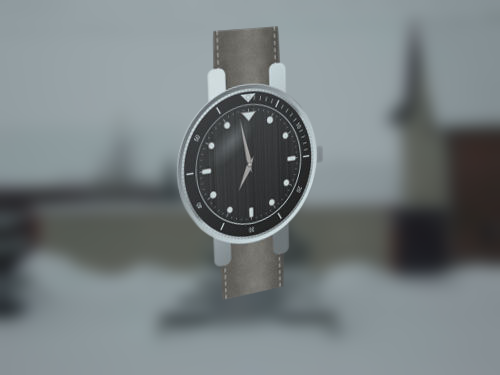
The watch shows h=6 m=58
